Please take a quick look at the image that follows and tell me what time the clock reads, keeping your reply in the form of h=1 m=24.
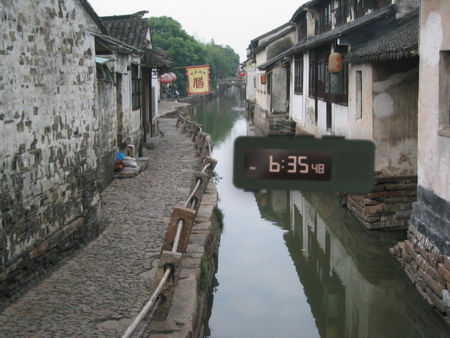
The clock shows h=6 m=35
